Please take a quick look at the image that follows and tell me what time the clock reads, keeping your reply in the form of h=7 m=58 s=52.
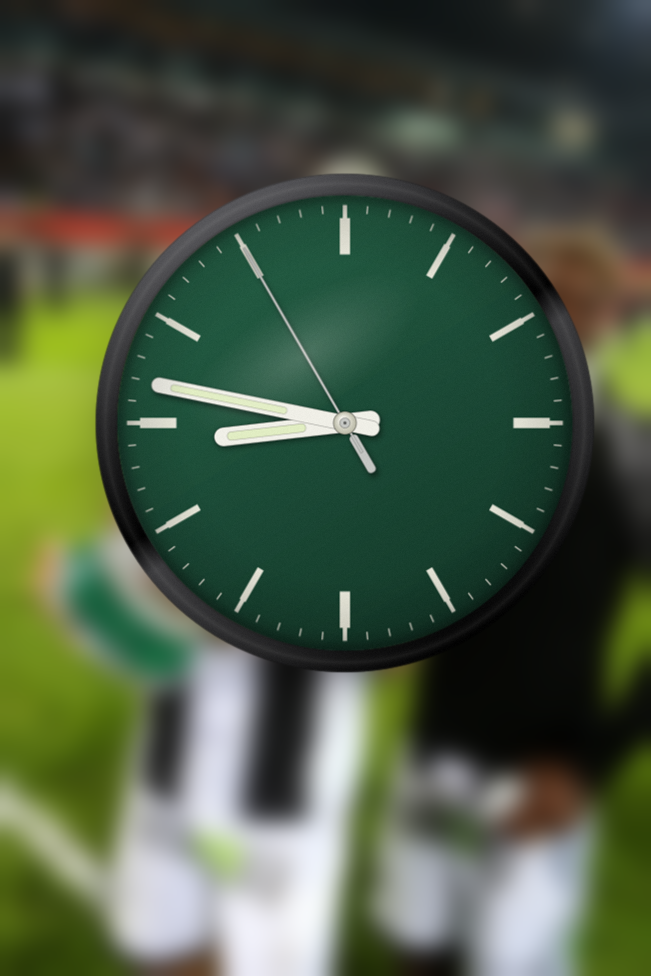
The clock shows h=8 m=46 s=55
